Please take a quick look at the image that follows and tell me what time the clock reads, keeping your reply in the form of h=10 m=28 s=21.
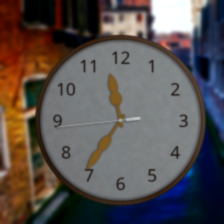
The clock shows h=11 m=35 s=44
